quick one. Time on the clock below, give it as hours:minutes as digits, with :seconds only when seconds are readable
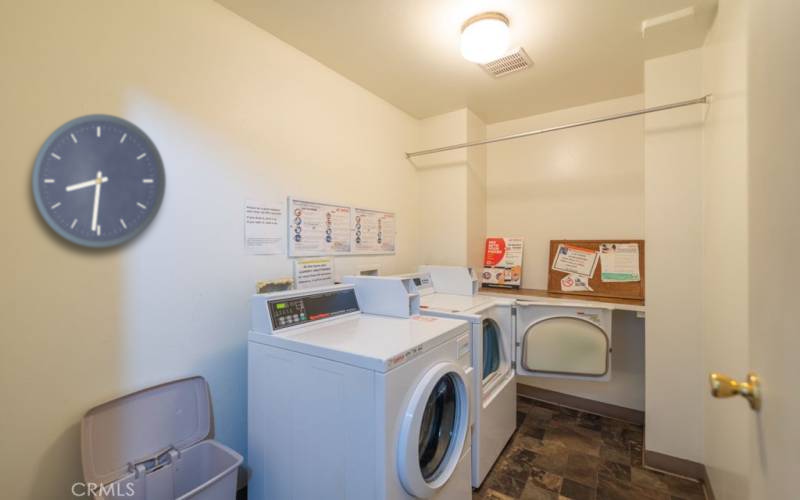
8:31
